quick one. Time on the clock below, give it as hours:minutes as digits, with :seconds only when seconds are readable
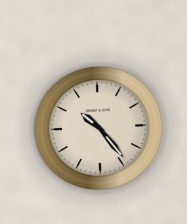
10:24
